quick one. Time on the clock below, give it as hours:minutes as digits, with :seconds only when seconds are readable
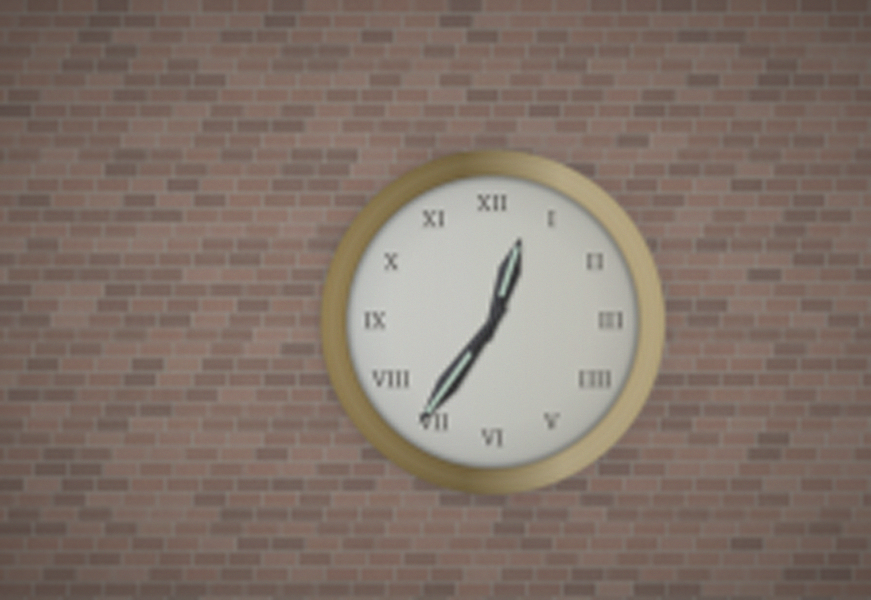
12:36
